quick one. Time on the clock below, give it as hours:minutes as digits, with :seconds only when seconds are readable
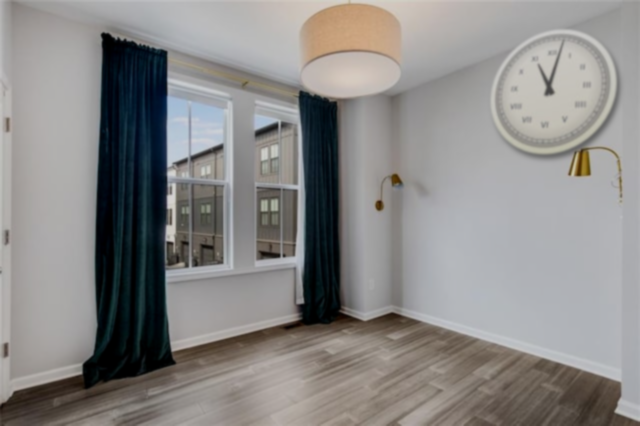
11:02
